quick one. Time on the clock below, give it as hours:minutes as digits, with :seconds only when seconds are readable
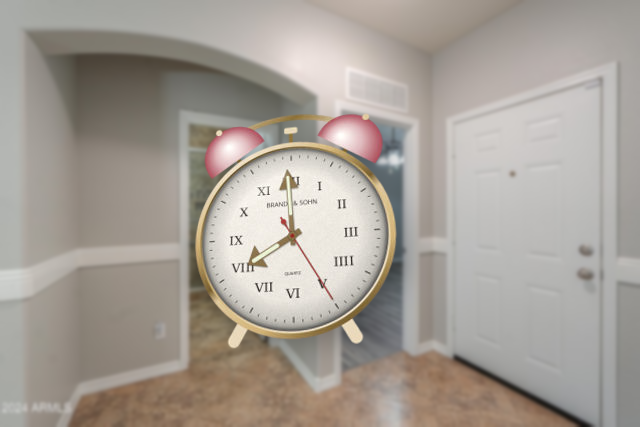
7:59:25
